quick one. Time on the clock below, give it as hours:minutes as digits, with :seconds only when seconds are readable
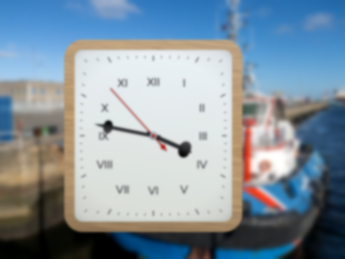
3:46:53
